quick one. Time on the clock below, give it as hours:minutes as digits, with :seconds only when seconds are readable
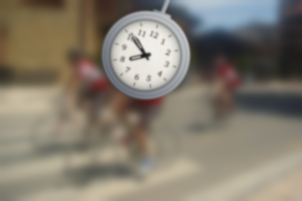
7:51
